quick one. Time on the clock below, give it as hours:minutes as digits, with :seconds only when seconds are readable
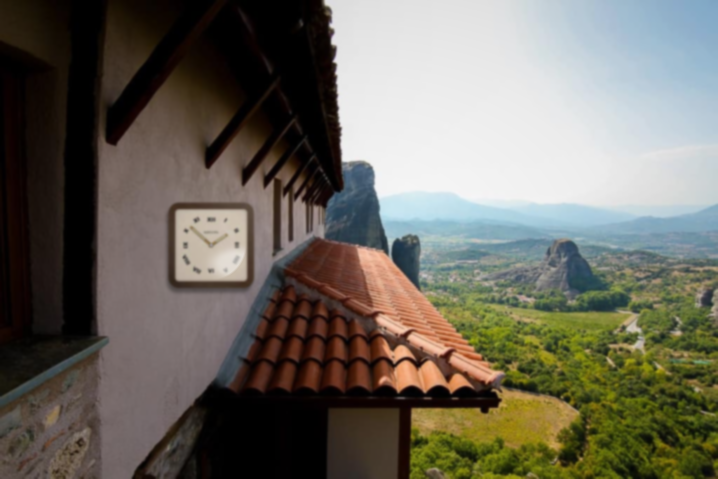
1:52
